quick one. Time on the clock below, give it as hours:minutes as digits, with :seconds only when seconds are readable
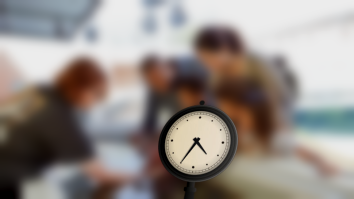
4:35
